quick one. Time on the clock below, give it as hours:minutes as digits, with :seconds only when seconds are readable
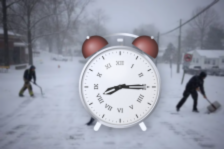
8:15
